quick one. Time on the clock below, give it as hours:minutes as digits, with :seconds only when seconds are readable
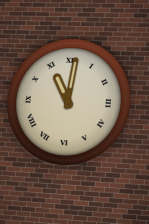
11:01
